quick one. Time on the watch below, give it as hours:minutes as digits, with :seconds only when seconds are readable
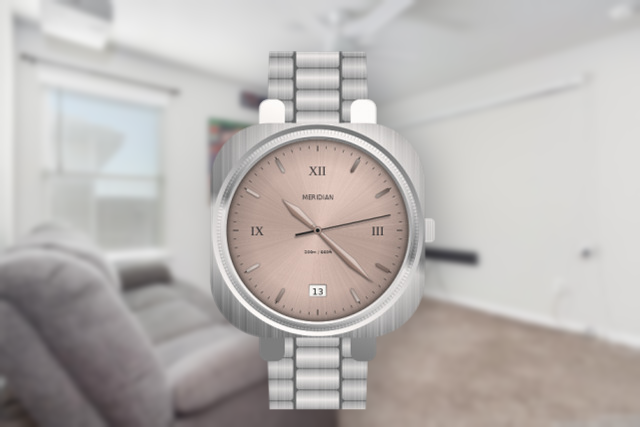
10:22:13
